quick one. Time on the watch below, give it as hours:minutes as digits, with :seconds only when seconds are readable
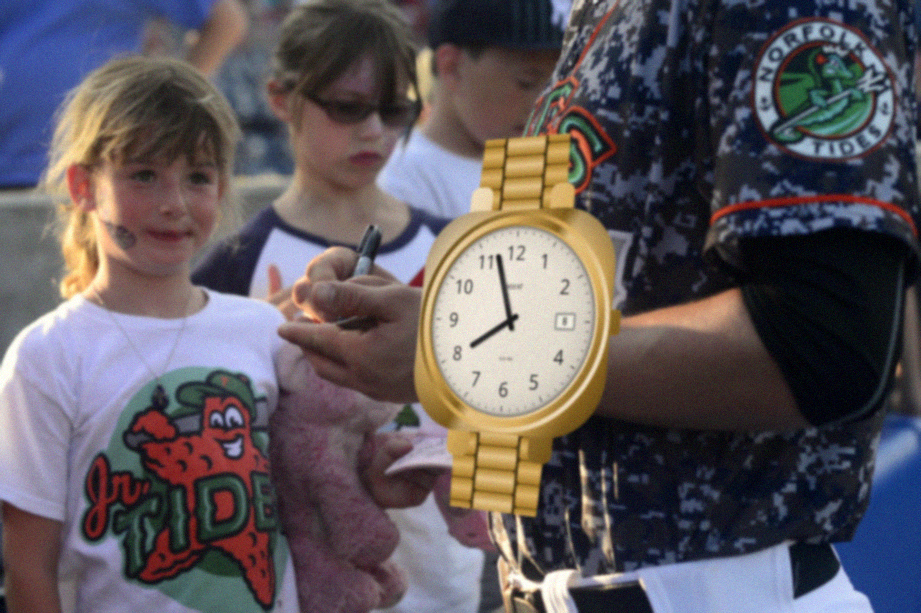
7:57
